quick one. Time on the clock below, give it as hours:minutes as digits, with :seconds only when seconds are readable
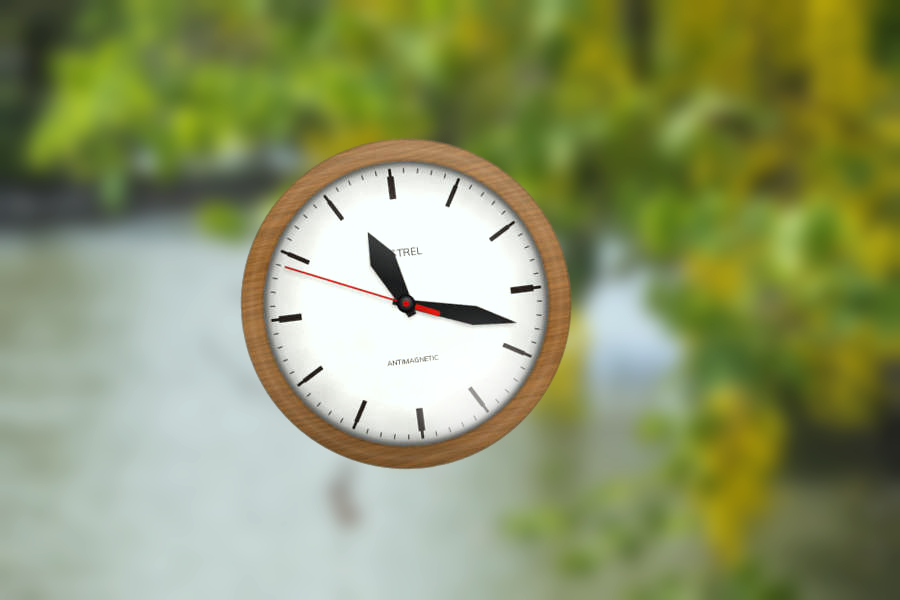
11:17:49
